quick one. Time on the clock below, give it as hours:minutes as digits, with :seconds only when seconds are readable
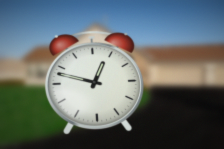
12:48
